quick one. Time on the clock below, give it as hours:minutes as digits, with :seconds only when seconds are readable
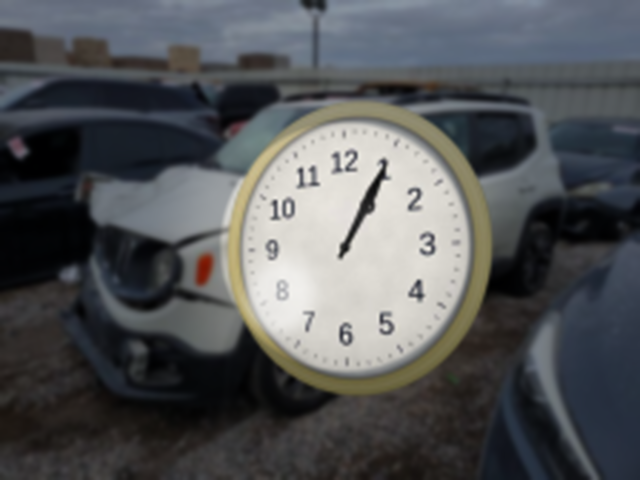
1:05
